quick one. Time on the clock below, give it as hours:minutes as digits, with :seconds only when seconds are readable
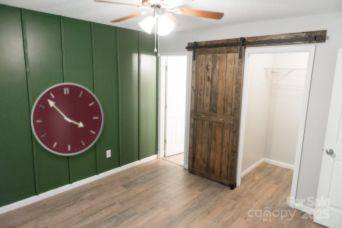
3:53
